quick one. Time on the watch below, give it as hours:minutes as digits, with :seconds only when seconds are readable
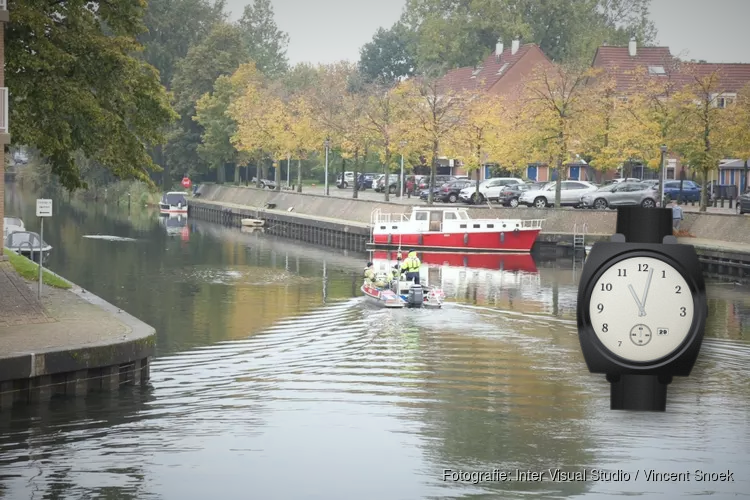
11:02
